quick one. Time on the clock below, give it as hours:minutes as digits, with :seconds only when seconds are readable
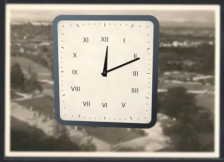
12:11
